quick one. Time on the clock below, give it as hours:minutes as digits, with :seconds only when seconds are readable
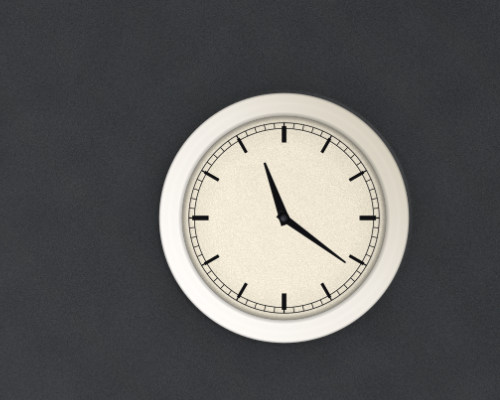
11:21
